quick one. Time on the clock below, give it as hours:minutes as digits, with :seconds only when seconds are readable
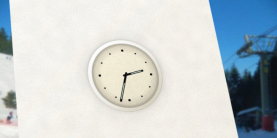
2:33
